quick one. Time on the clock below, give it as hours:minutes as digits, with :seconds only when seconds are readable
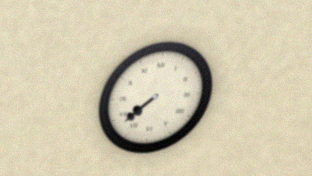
7:38
